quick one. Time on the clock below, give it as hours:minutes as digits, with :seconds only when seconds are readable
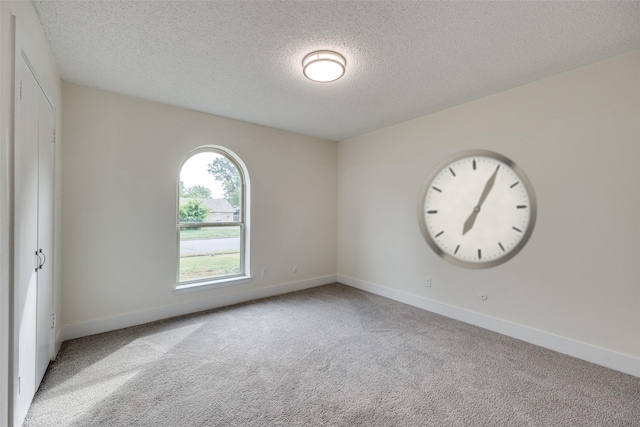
7:05
